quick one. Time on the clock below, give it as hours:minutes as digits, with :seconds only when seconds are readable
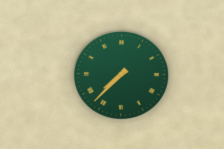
7:37
